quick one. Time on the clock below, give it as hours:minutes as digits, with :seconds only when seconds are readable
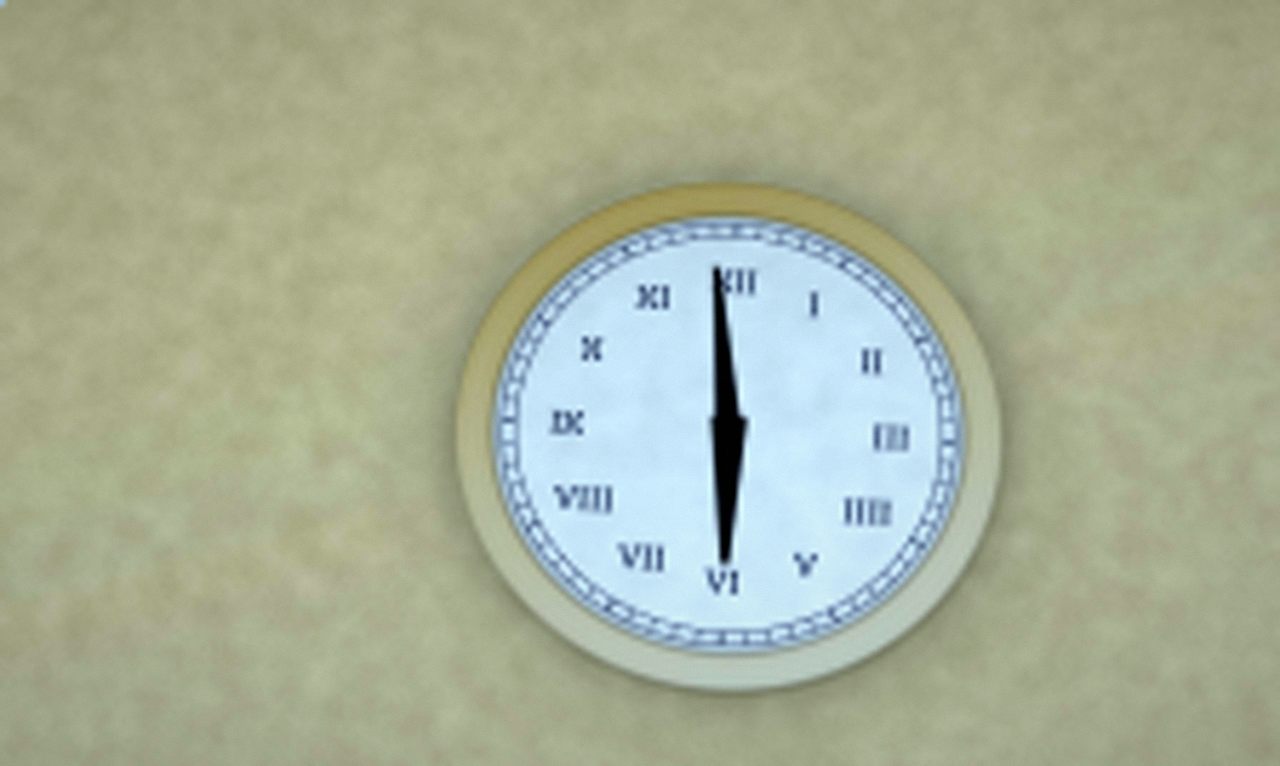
5:59
